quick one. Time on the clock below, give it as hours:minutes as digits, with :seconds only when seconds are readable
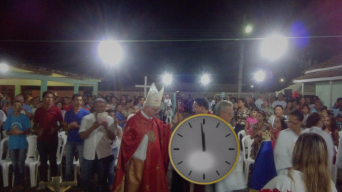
11:59
